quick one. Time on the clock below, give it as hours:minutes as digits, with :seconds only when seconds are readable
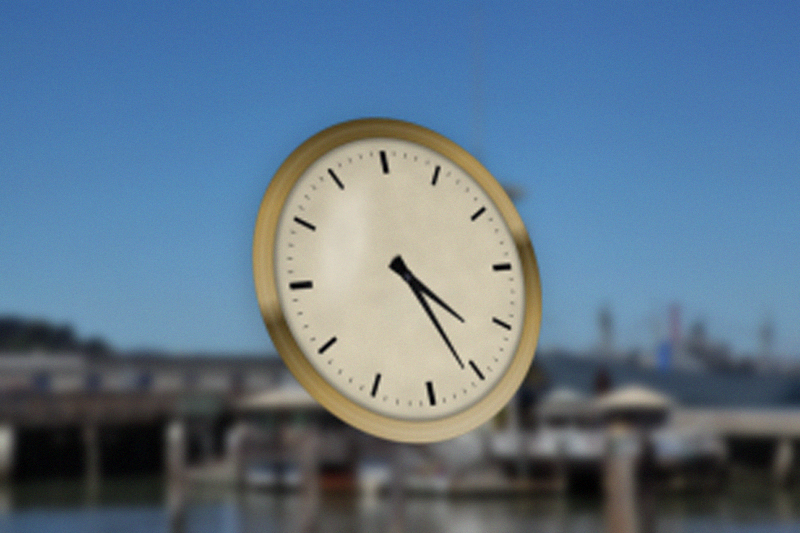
4:26
